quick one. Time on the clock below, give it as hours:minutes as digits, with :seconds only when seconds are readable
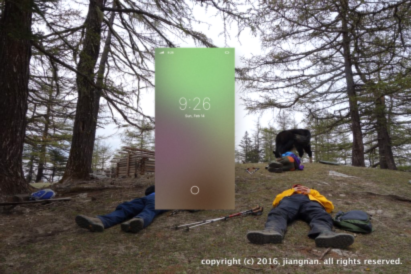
9:26
